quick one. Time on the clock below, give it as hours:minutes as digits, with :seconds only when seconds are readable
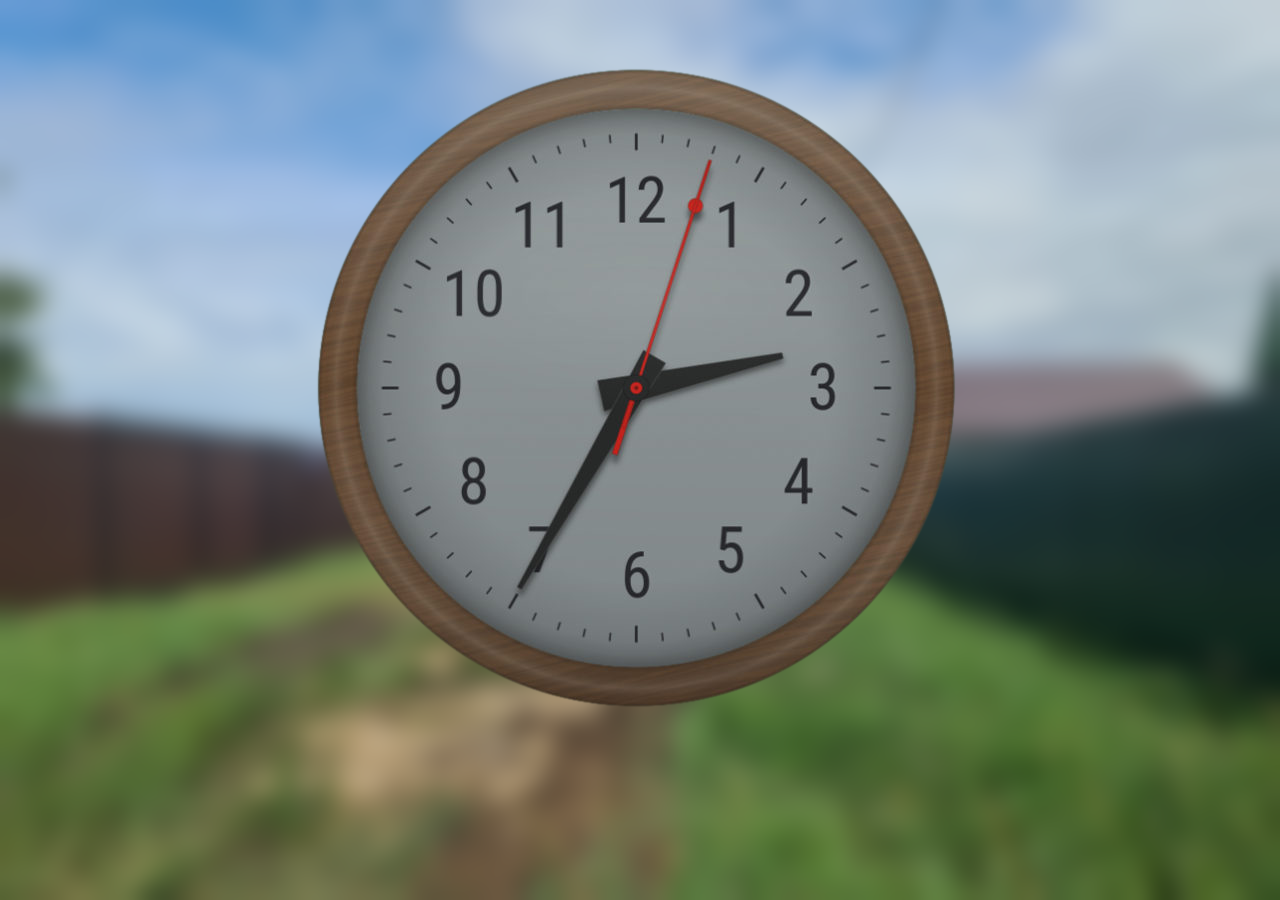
2:35:03
